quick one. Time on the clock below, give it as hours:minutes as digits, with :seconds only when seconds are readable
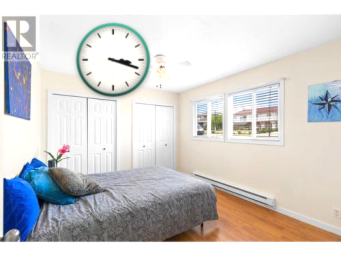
3:18
